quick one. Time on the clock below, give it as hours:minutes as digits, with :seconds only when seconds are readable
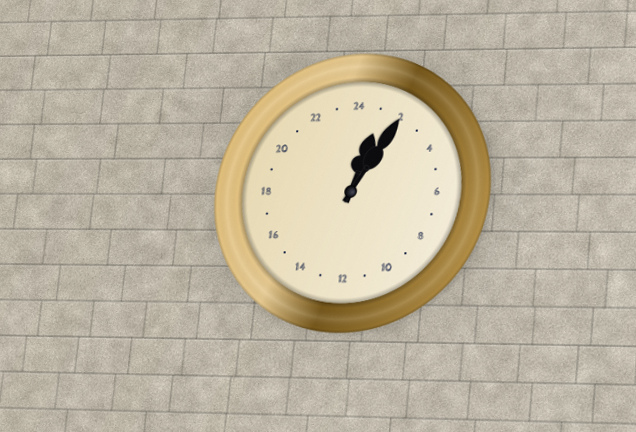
1:05
